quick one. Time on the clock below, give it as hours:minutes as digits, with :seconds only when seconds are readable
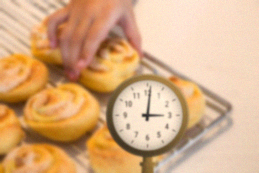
3:01
